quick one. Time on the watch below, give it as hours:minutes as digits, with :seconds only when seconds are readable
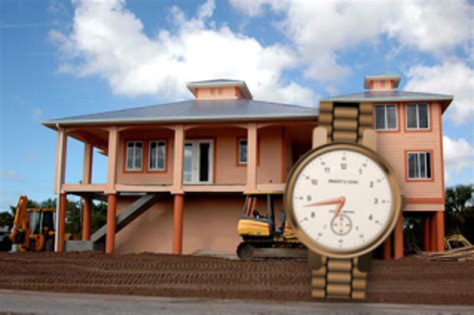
6:43
